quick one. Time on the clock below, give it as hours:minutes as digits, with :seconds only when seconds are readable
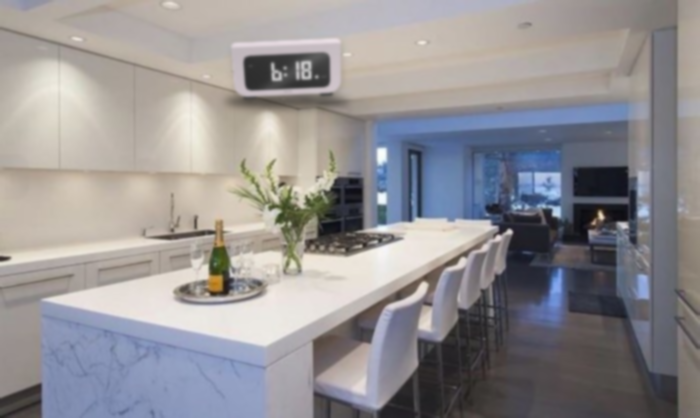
6:18
